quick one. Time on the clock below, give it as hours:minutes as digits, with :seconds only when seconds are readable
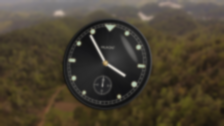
3:54
